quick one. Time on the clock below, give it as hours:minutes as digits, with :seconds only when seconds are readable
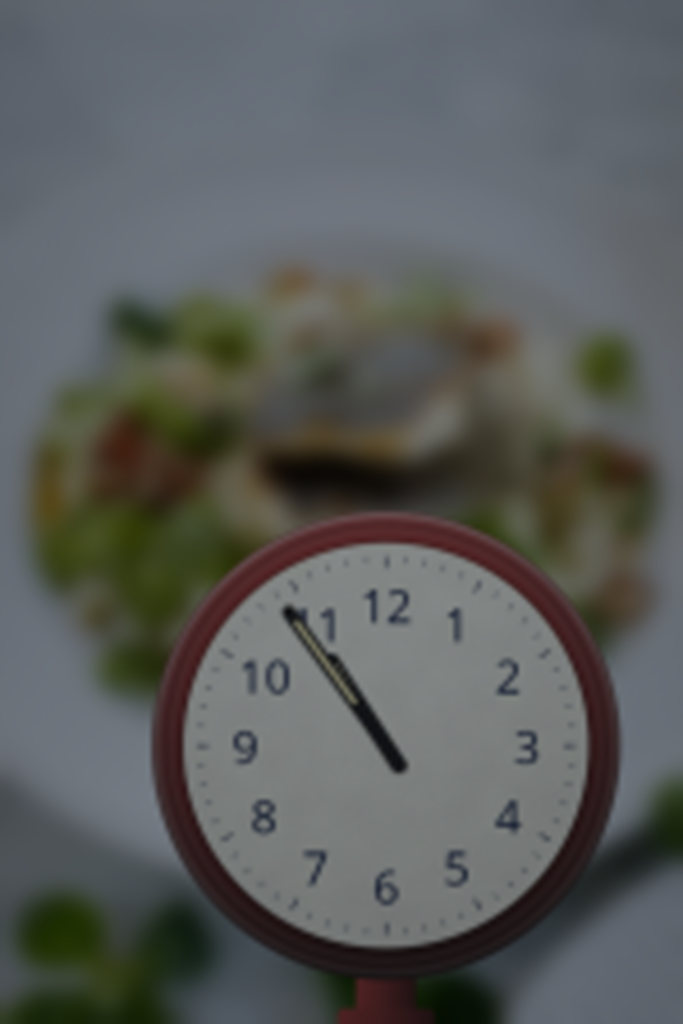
10:54
